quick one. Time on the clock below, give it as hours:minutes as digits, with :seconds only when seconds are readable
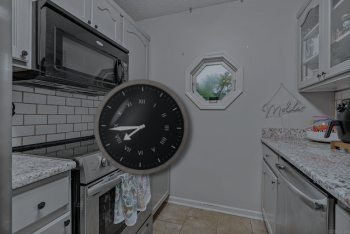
7:44
